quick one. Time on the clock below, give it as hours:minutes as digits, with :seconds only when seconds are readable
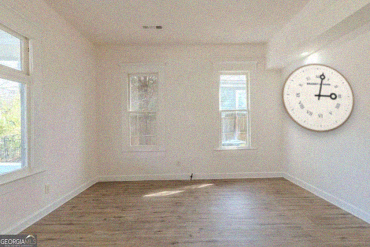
3:02
